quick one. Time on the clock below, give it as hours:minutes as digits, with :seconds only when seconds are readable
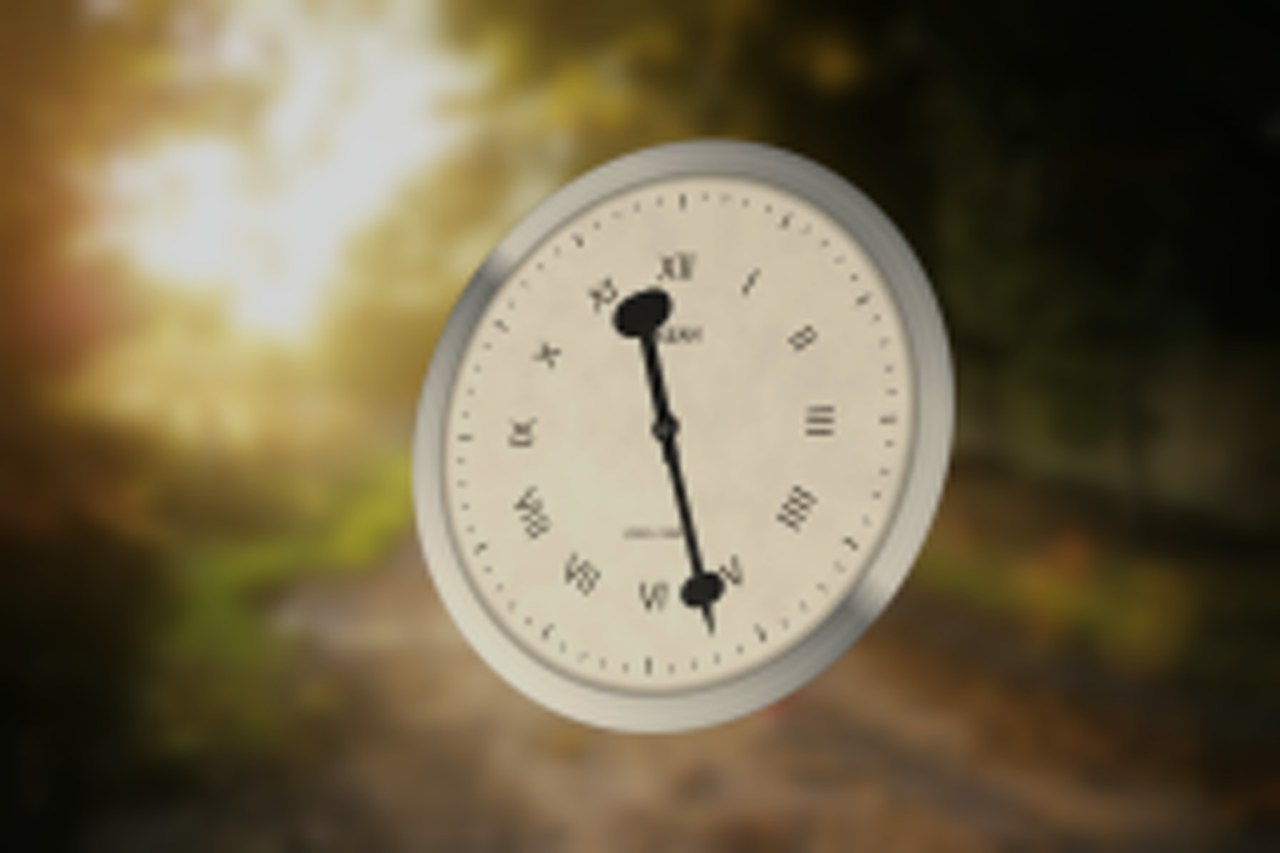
11:27
